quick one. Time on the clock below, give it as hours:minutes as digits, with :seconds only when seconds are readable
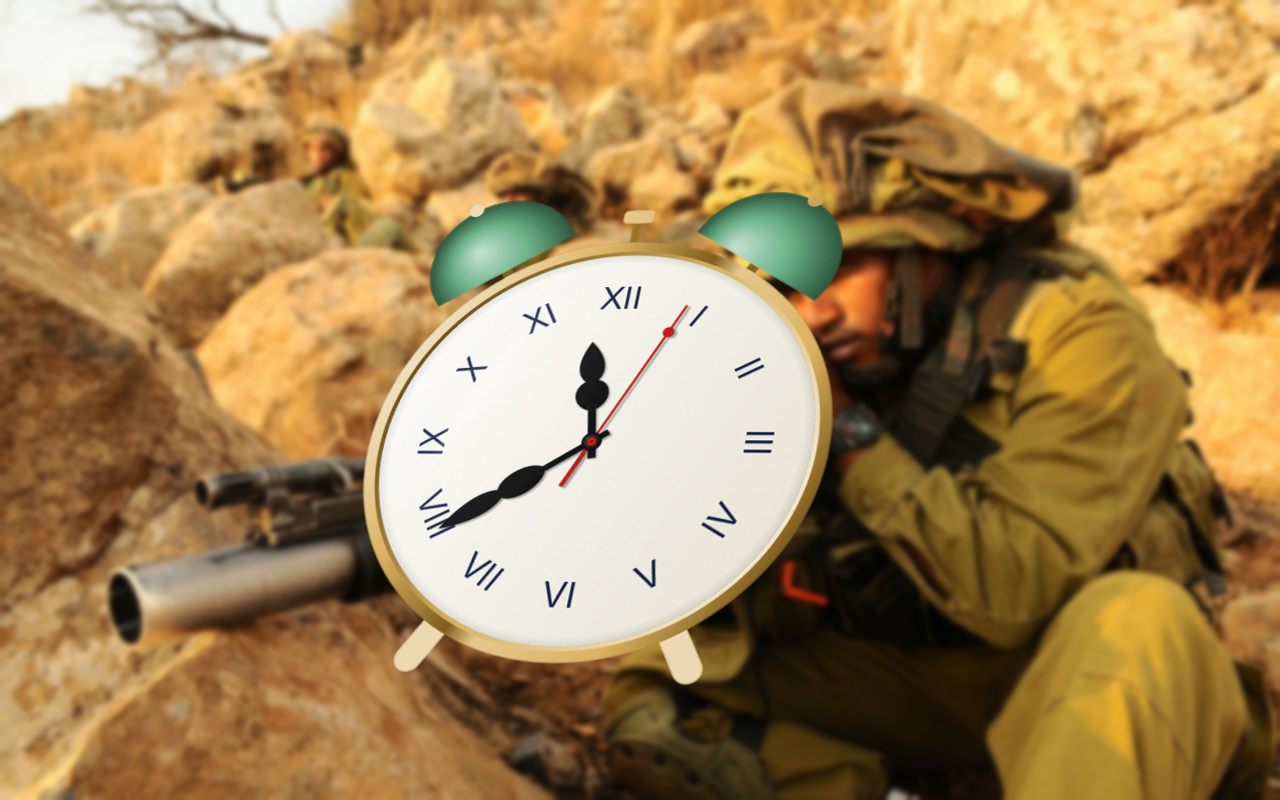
11:39:04
